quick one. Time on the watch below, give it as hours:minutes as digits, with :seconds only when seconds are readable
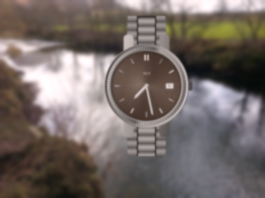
7:28
